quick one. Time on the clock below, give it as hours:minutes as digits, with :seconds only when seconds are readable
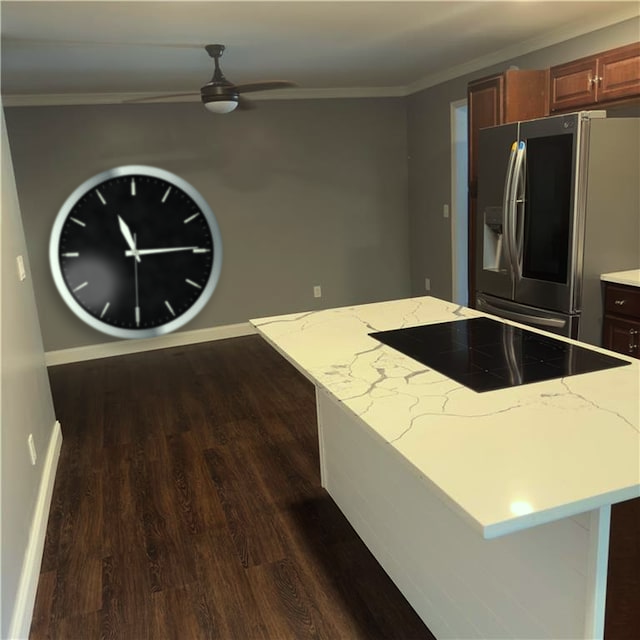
11:14:30
